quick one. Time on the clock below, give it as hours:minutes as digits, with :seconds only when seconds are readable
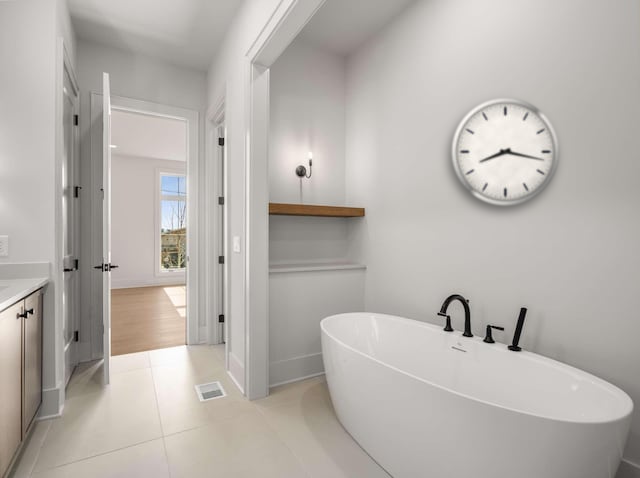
8:17
